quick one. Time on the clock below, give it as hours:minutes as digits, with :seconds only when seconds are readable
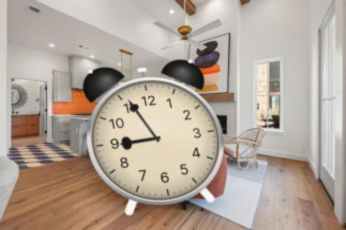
8:56
